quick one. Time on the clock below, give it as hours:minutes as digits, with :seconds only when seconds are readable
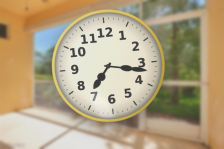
7:17
